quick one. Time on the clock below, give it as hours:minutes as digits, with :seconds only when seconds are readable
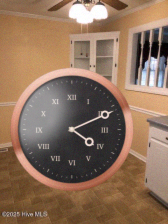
4:11
